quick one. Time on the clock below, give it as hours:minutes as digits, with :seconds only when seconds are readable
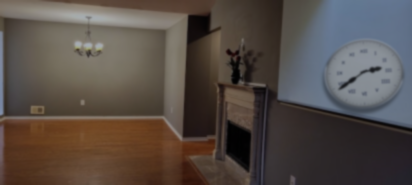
2:39
